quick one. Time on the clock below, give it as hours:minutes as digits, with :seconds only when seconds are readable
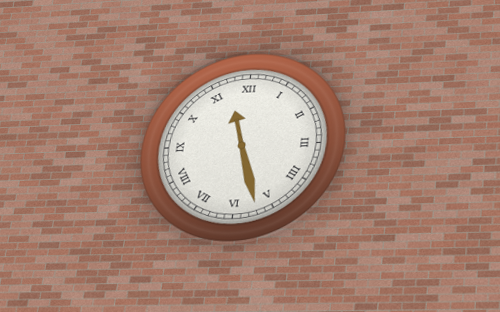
11:27
